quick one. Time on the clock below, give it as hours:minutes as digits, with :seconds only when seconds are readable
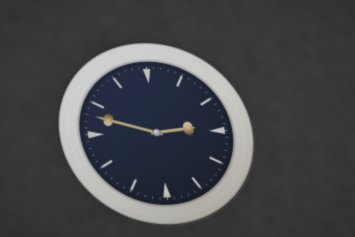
2:48
